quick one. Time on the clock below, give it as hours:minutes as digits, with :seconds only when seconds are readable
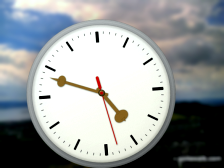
4:48:28
